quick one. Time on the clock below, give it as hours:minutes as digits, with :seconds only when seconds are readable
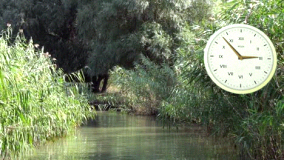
2:53
